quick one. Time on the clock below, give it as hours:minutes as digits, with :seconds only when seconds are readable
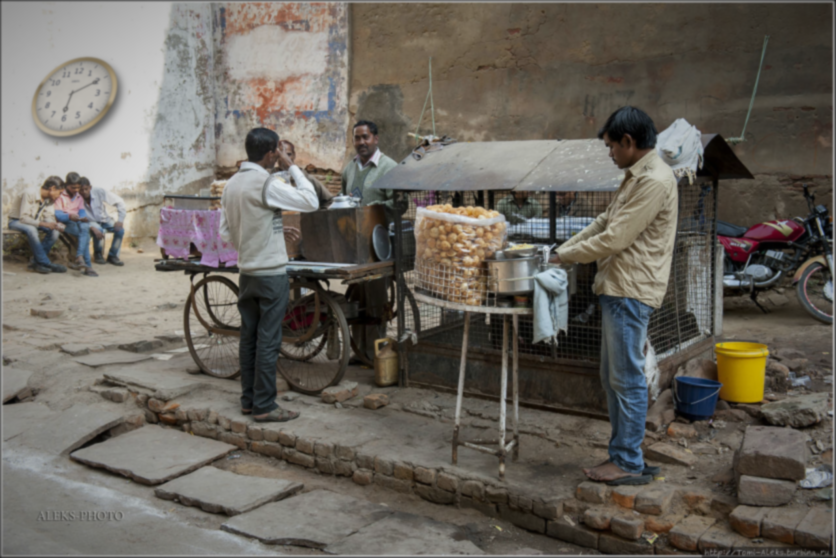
6:10
